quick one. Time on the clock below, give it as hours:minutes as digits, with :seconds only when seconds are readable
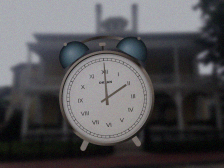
2:00
